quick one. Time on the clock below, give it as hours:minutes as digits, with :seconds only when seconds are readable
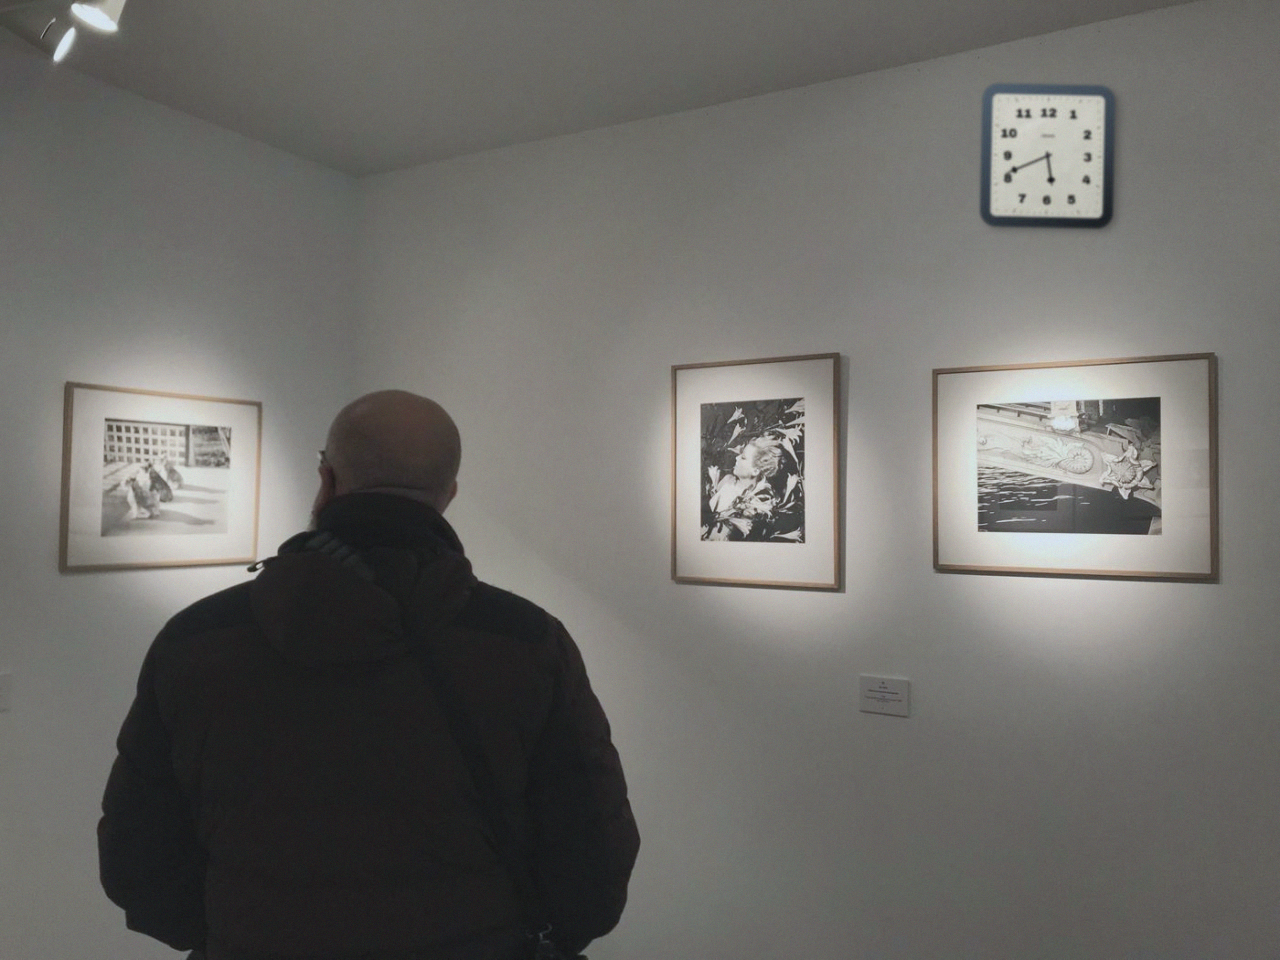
5:41
